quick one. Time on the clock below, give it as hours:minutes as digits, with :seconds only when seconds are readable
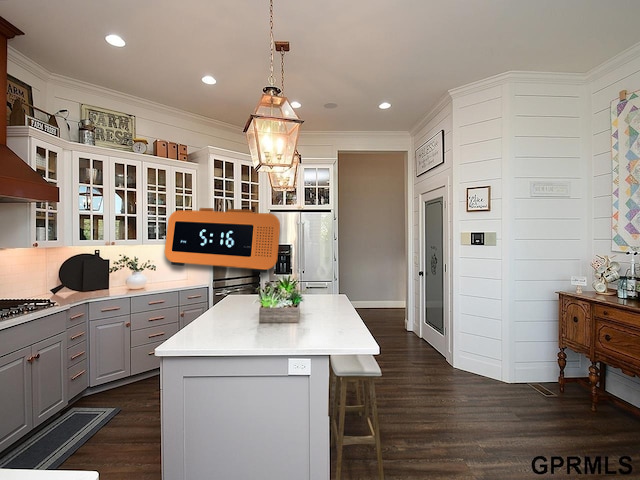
5:16
